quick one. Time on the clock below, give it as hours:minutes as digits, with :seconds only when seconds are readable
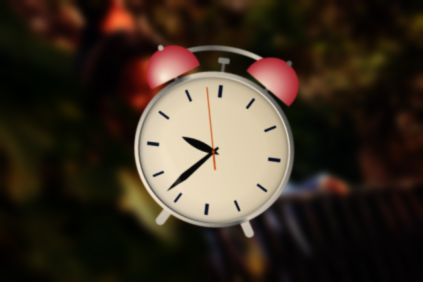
9:36:58
